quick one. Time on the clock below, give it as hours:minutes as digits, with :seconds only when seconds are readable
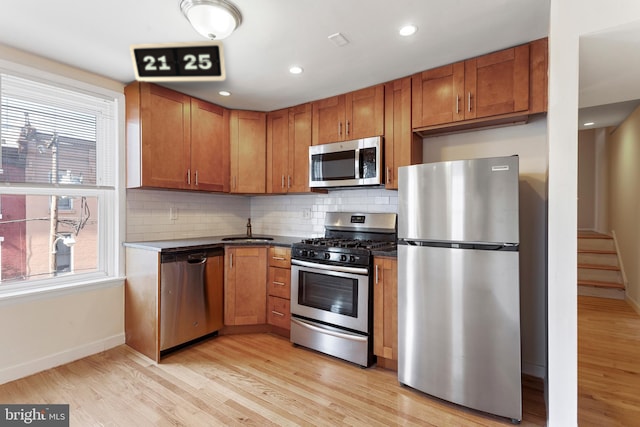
21:25
